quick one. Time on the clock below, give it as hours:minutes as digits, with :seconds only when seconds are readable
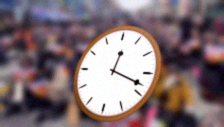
12:18
